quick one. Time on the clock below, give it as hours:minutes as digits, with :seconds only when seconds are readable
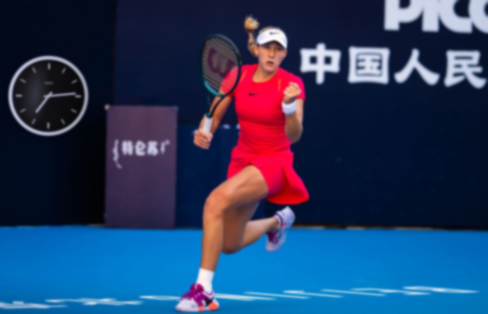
7:14
